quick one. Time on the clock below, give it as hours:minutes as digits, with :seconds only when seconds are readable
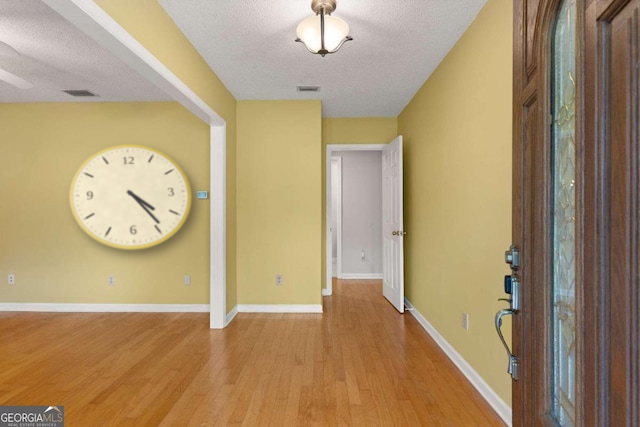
4:24
